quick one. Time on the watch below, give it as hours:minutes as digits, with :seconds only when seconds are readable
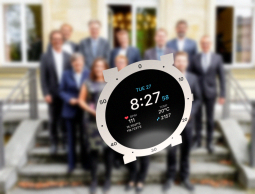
8:27
